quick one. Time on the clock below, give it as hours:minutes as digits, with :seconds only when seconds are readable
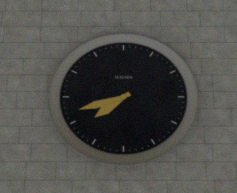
7:42
